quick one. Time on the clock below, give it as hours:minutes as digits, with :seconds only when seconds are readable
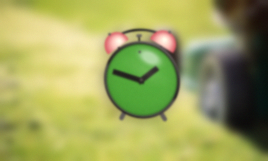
1:48
